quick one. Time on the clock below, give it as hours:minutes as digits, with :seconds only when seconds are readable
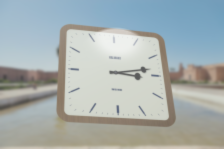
3:13
